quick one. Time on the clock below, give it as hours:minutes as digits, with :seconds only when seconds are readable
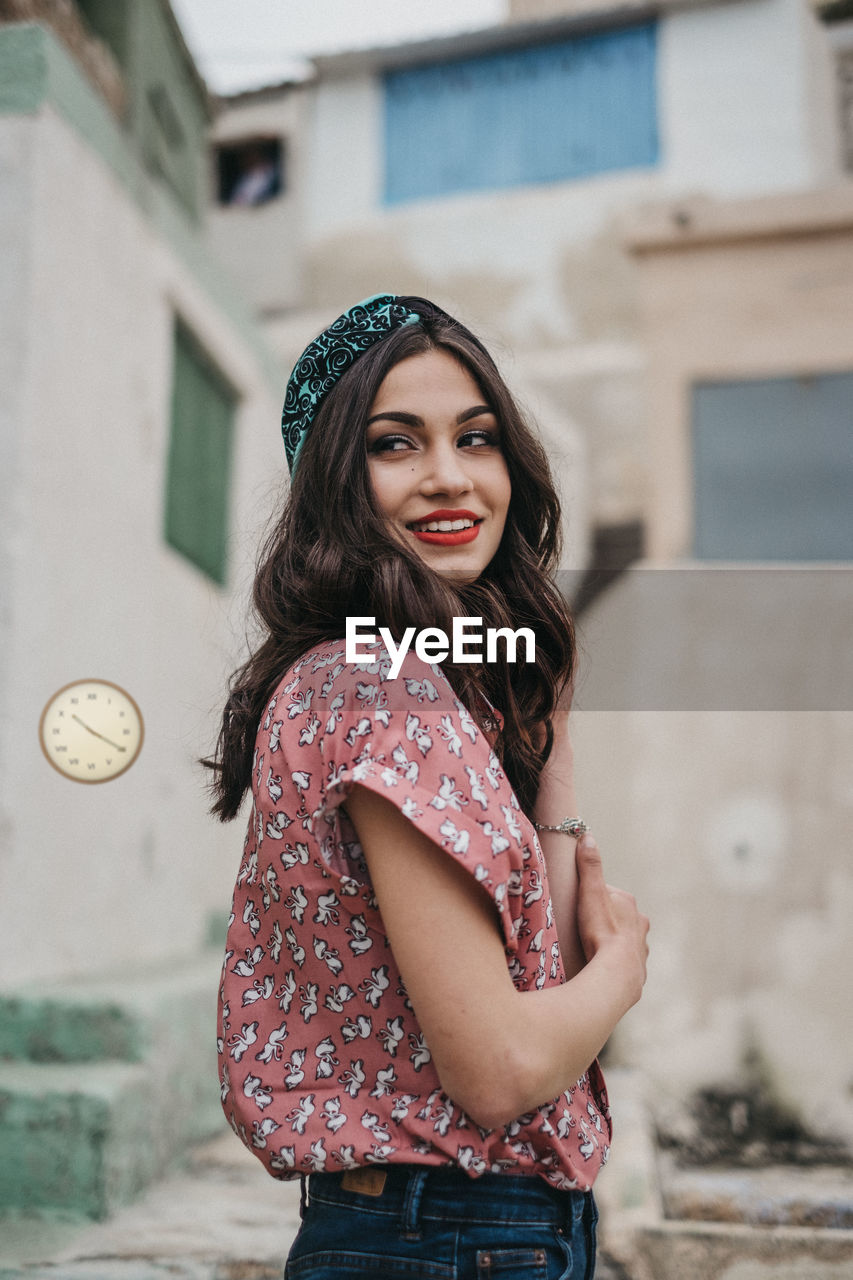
10:20
